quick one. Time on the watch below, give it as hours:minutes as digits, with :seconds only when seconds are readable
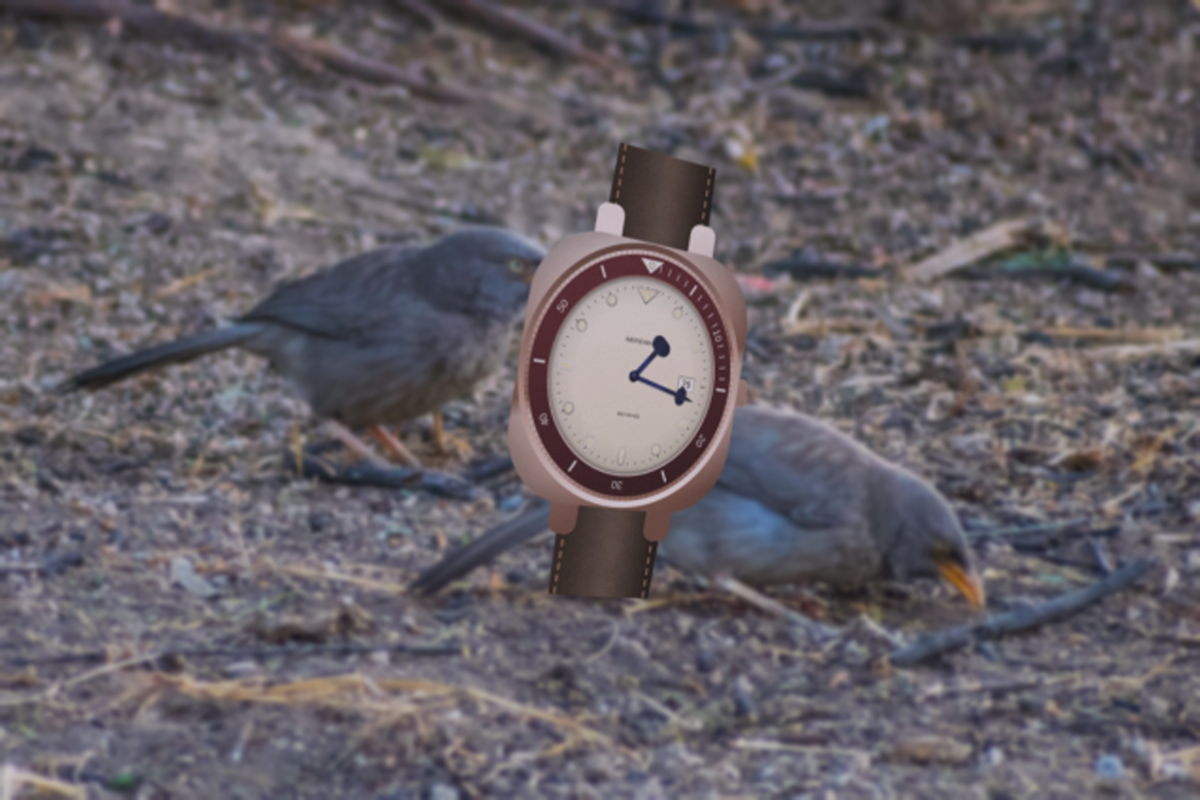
1:17
